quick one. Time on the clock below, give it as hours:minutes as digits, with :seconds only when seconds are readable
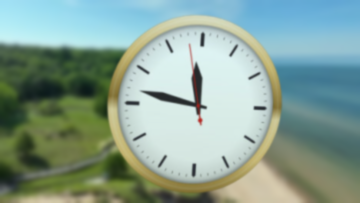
11:46:58
